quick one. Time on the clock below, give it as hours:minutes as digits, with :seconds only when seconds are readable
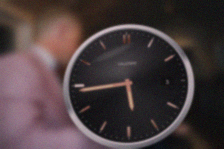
5:44
